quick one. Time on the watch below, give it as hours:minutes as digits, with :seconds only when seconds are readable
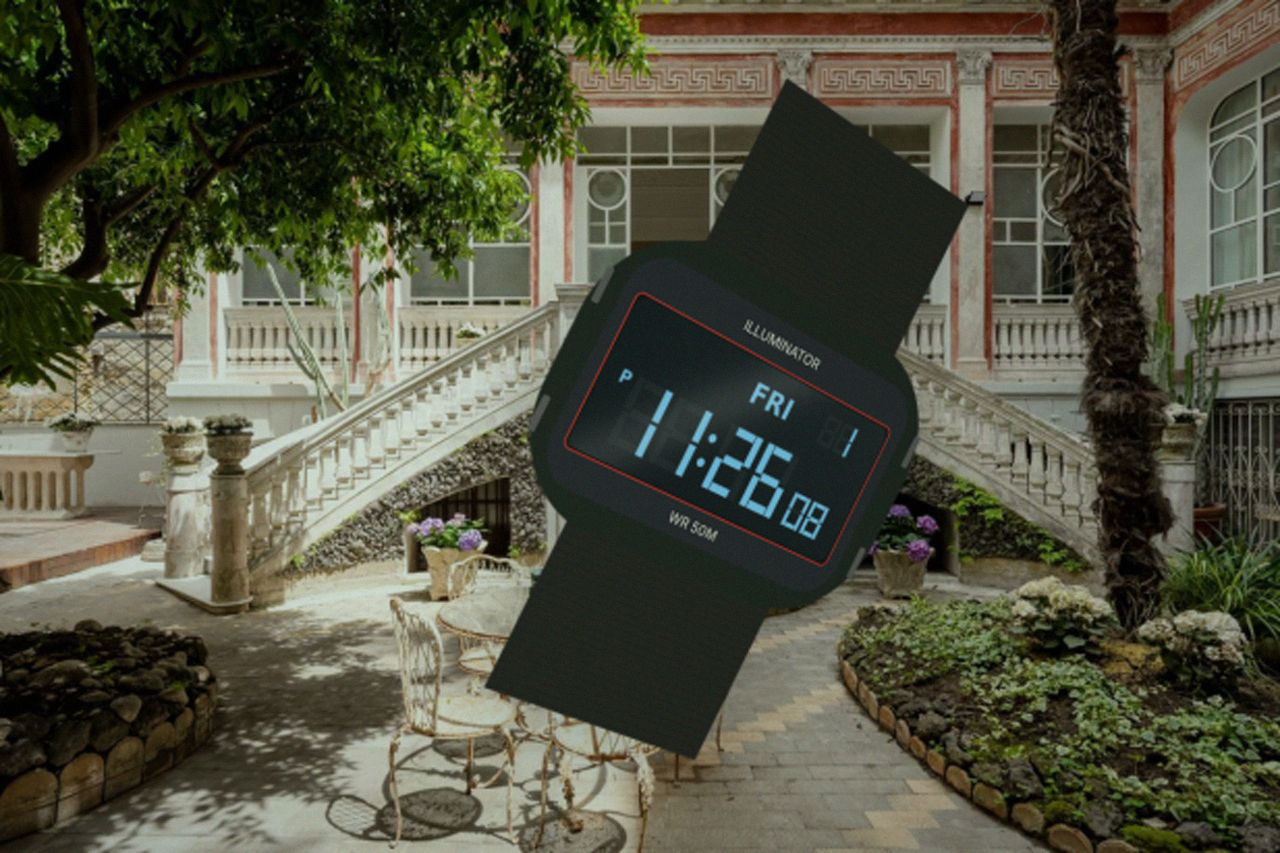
11:26:08
